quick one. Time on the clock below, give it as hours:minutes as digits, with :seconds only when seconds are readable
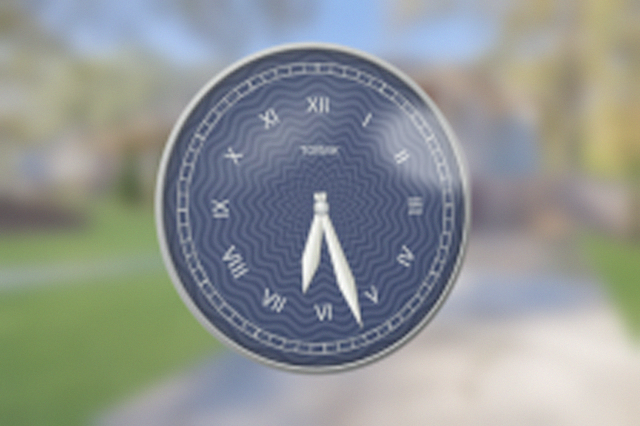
6:27
